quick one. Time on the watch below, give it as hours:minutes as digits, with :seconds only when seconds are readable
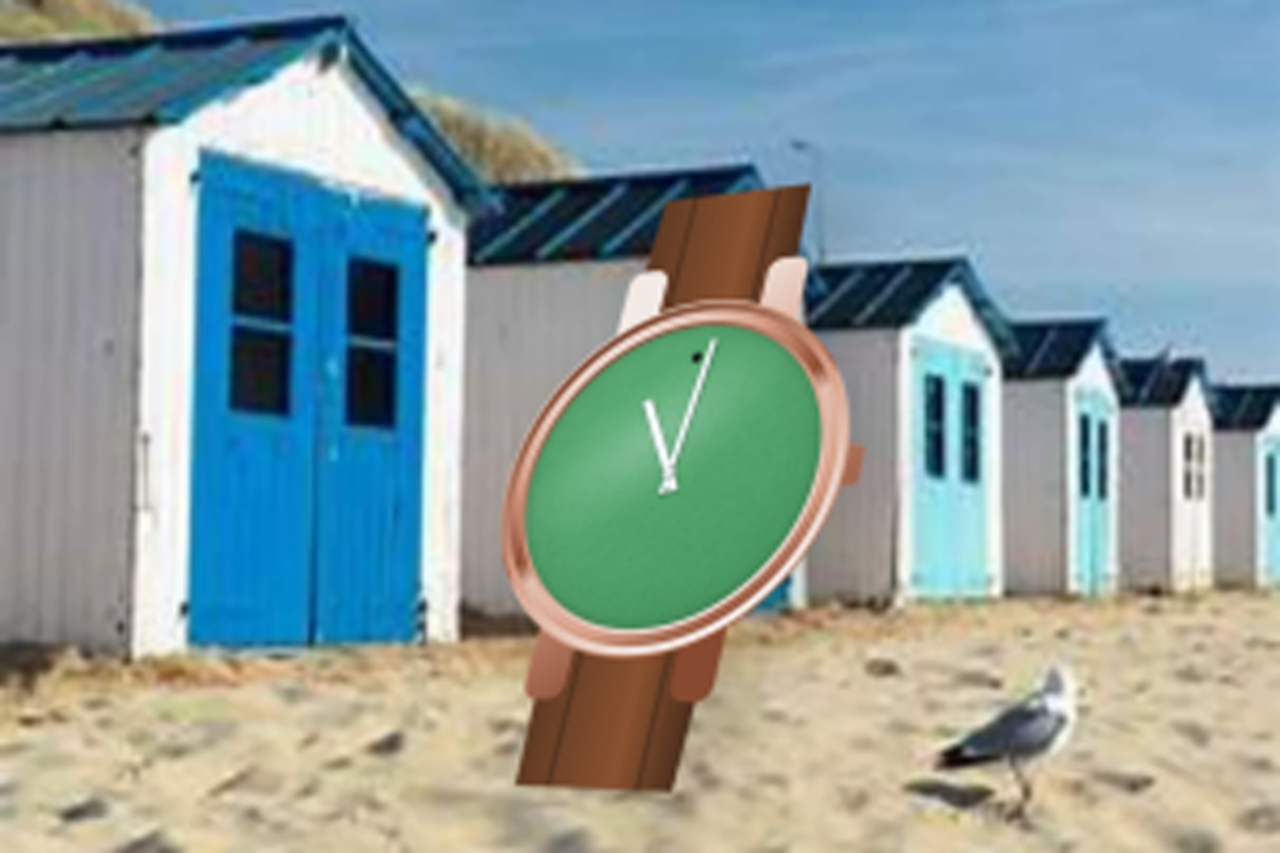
11:01
